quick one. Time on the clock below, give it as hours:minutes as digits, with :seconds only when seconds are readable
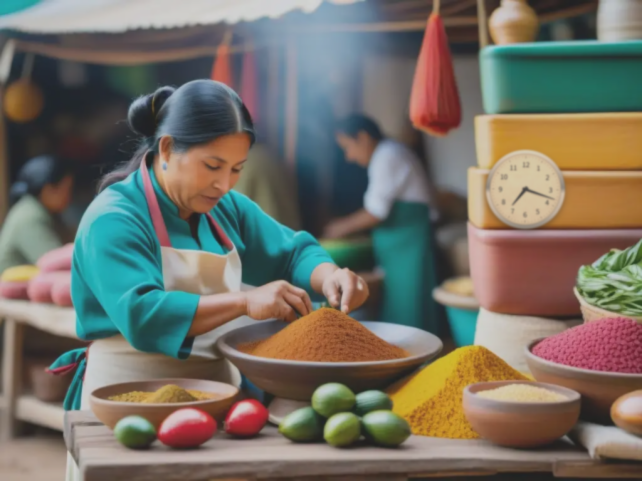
7:18
